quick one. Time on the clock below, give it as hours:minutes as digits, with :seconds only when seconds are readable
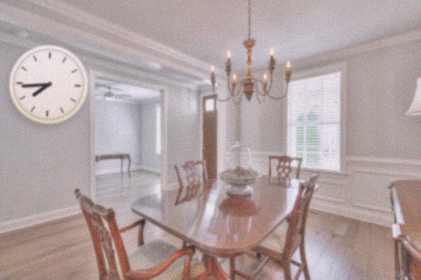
7:44
